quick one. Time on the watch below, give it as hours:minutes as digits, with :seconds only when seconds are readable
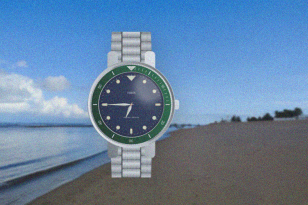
6:45
